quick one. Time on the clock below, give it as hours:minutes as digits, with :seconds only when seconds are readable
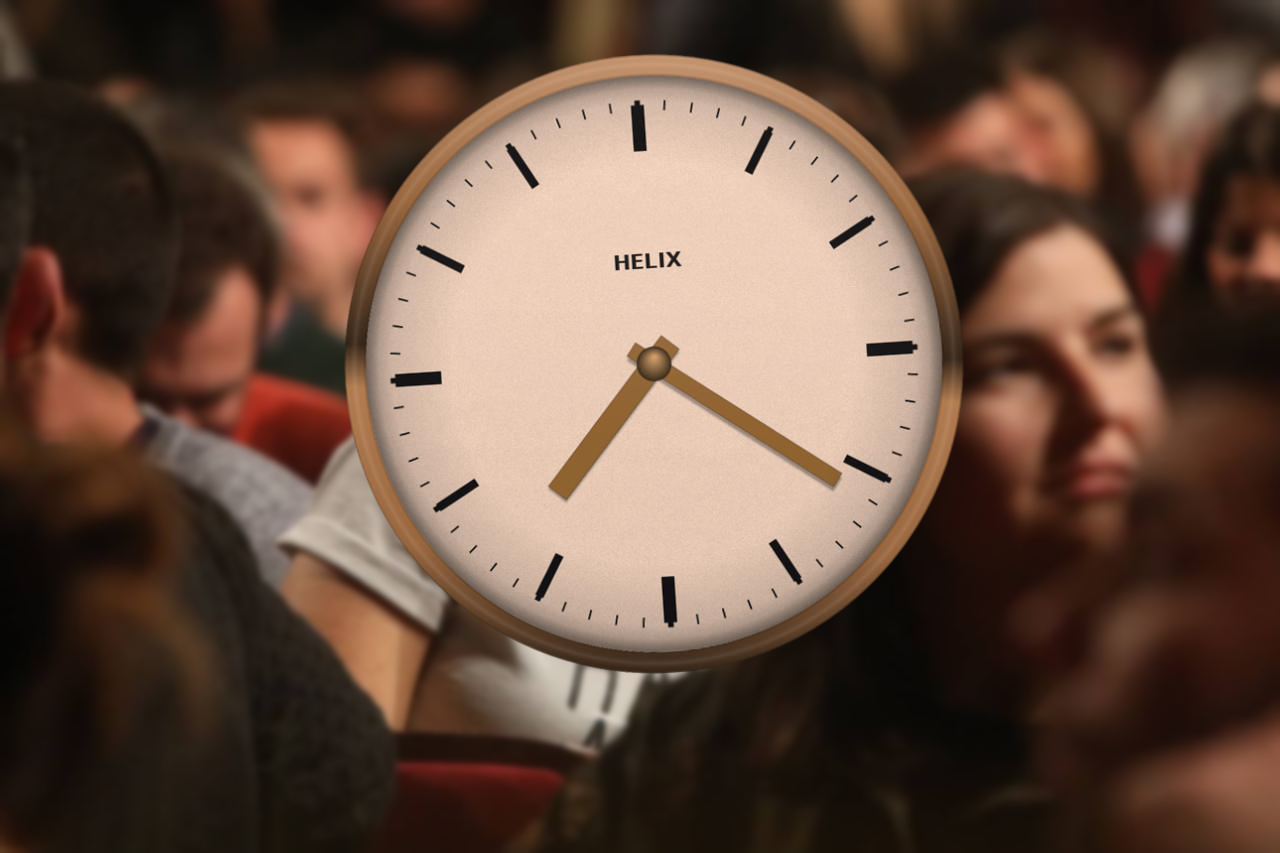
7:21
